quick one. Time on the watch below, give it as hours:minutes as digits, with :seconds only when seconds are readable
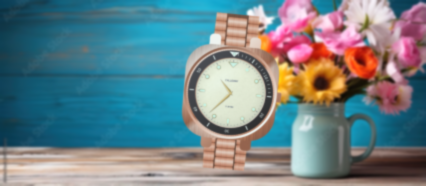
10:37
